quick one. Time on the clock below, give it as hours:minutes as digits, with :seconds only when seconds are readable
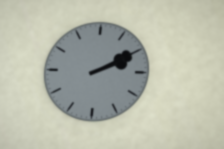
2:10
